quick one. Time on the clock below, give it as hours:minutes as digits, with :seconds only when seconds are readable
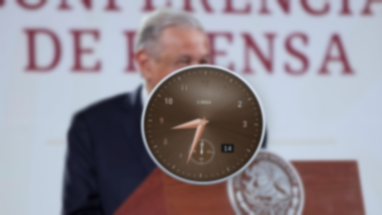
8:33
